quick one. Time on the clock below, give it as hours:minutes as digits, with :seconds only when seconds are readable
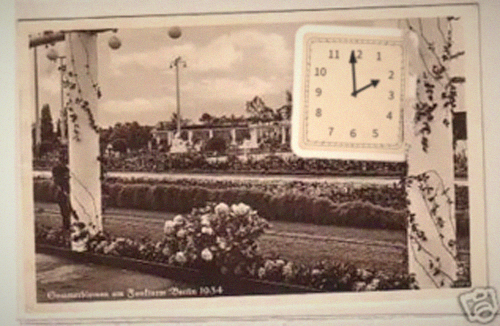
1:59
